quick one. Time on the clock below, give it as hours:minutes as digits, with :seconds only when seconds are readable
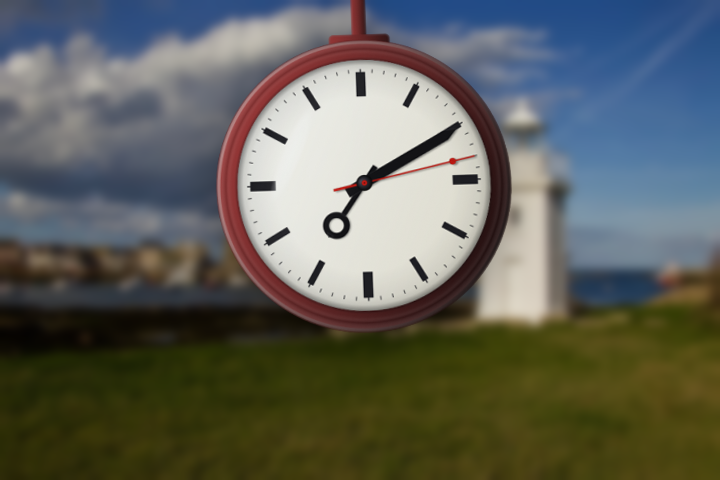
7:10:13
